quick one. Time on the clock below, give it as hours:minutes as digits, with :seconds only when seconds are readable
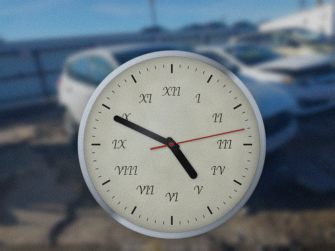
4:49:13
